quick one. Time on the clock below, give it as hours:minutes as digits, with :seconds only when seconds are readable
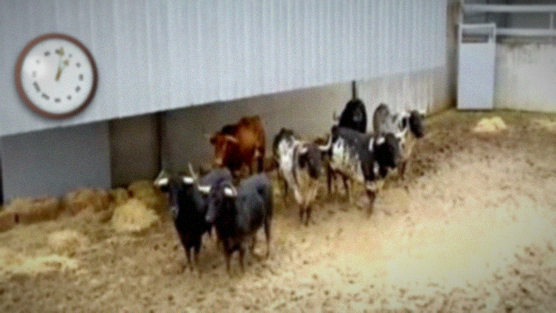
1:01
